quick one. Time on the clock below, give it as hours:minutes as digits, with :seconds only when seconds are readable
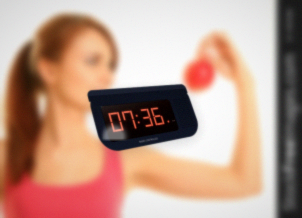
7:36
